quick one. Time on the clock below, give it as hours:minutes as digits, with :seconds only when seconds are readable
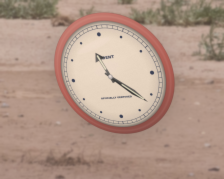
11:22
